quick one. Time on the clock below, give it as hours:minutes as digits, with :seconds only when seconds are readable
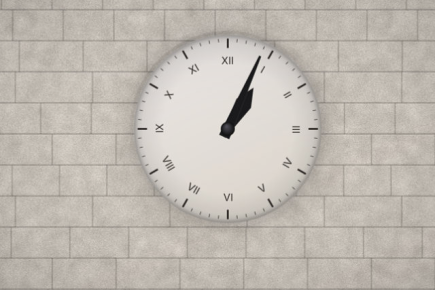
1:04
